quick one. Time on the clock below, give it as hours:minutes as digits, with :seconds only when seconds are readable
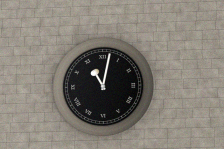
11:02
